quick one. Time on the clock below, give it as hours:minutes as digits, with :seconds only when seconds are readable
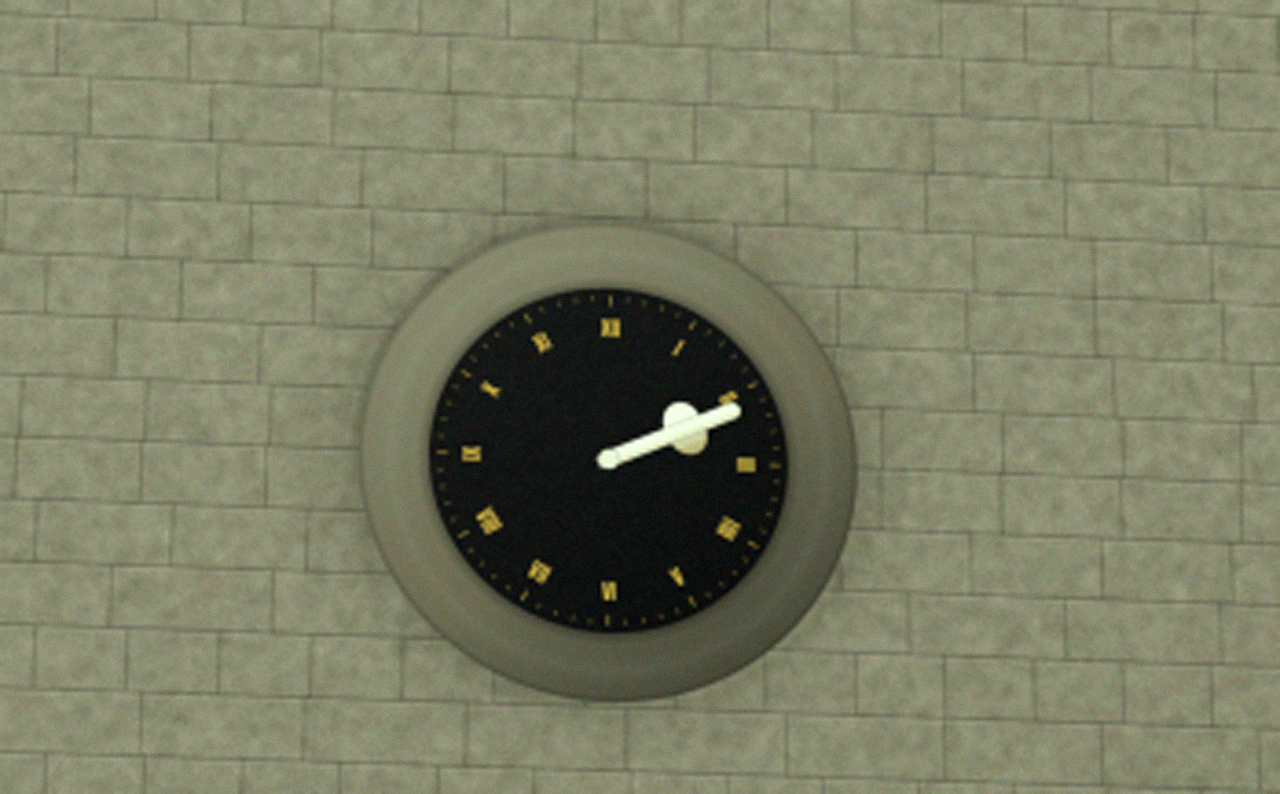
2:11
